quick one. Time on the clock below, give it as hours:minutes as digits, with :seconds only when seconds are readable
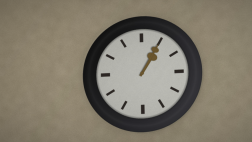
1:05
